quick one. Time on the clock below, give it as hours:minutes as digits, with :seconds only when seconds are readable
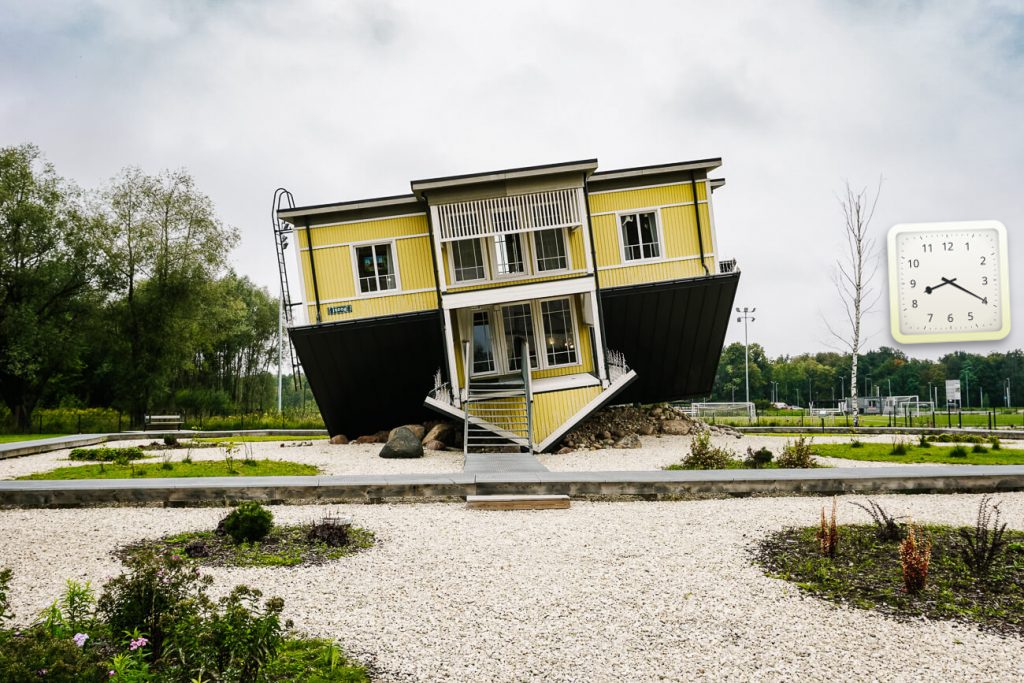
8:20
